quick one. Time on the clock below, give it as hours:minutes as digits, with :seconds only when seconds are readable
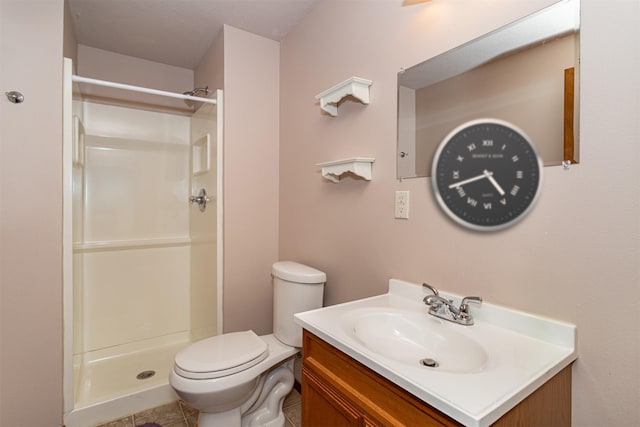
4:42
